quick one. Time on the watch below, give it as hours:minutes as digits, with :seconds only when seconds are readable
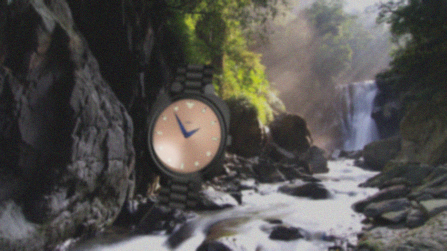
1:54
